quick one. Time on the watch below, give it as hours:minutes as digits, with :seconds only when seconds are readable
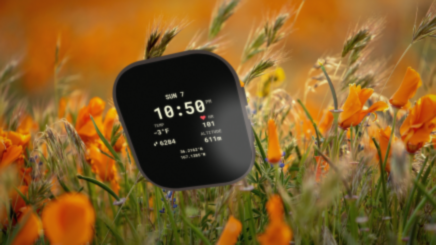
10:50
